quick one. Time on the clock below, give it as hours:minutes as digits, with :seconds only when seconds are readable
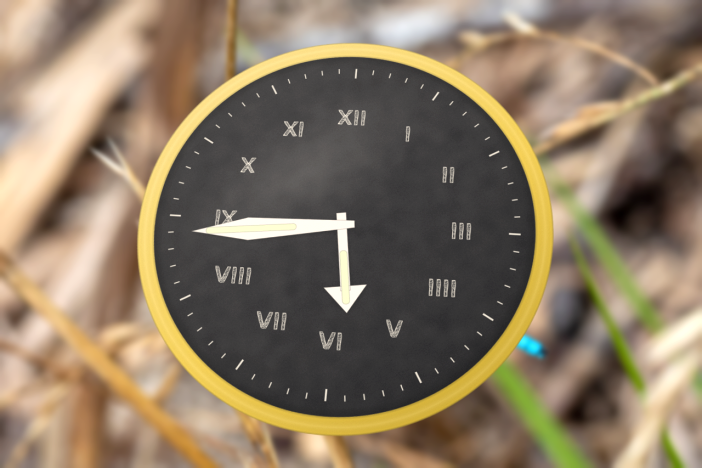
5:44
